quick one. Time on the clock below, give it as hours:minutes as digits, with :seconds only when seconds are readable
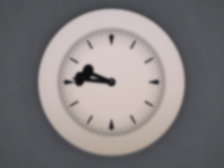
9:46
